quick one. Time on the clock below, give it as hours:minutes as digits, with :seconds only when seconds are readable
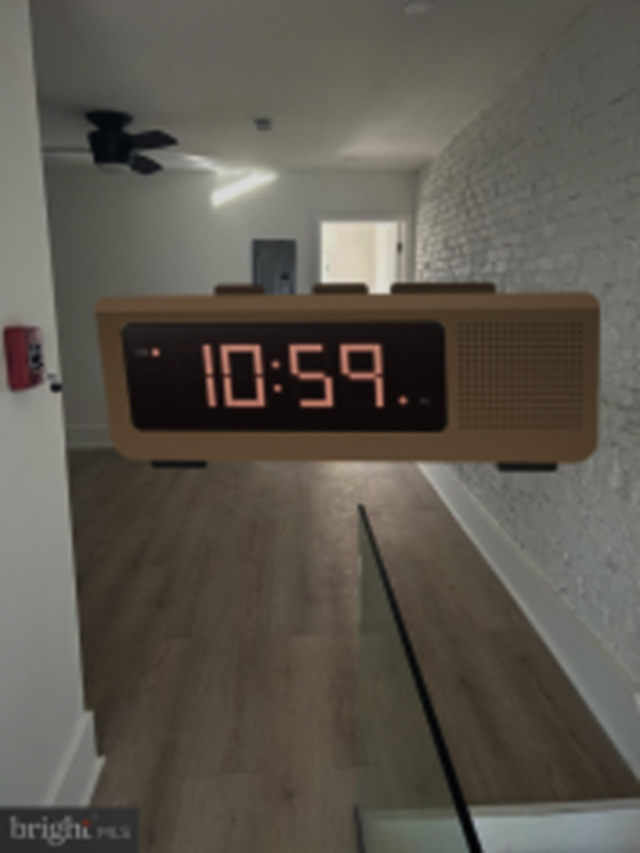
10:59
